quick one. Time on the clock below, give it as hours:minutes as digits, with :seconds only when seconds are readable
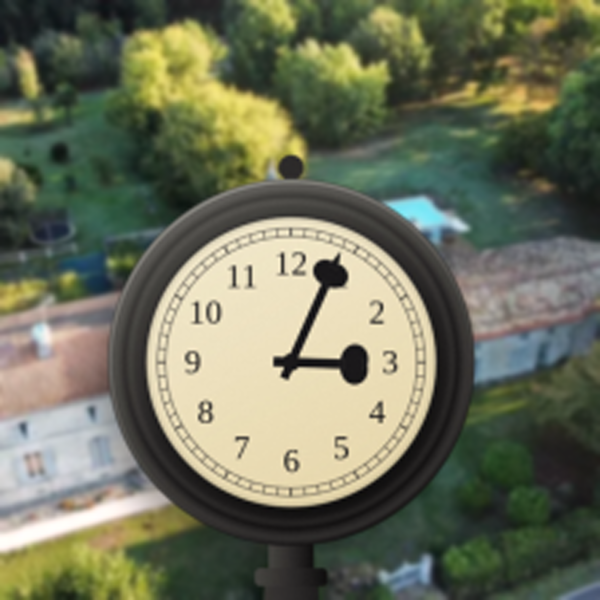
3:04
